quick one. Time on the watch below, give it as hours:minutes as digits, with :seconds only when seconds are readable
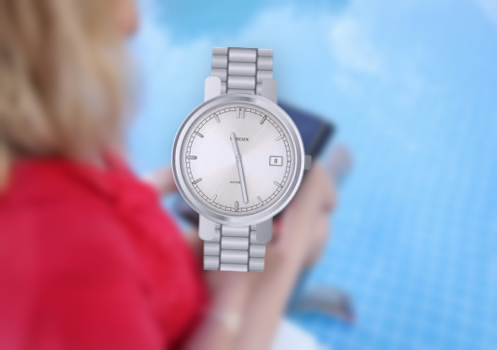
11:28
